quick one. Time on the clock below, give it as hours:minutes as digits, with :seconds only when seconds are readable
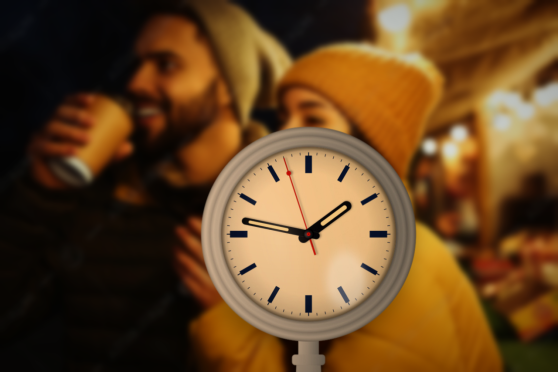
1:46:57
